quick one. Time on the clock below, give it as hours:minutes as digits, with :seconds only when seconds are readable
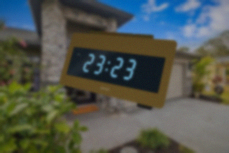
23:23
